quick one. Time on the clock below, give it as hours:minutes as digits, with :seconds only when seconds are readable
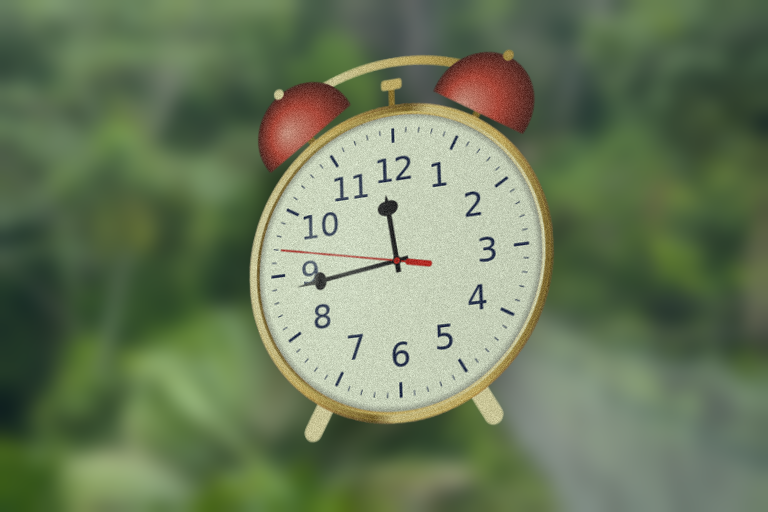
11:43:47
